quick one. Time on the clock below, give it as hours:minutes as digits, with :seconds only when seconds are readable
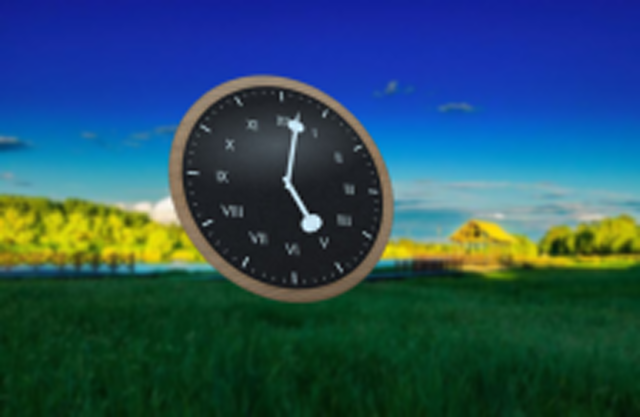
5:02
